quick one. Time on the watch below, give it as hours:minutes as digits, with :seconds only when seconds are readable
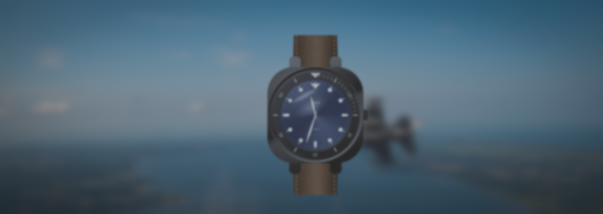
11:33
